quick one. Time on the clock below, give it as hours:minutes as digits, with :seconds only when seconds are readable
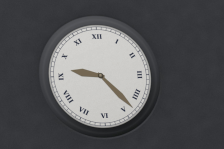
9:23
